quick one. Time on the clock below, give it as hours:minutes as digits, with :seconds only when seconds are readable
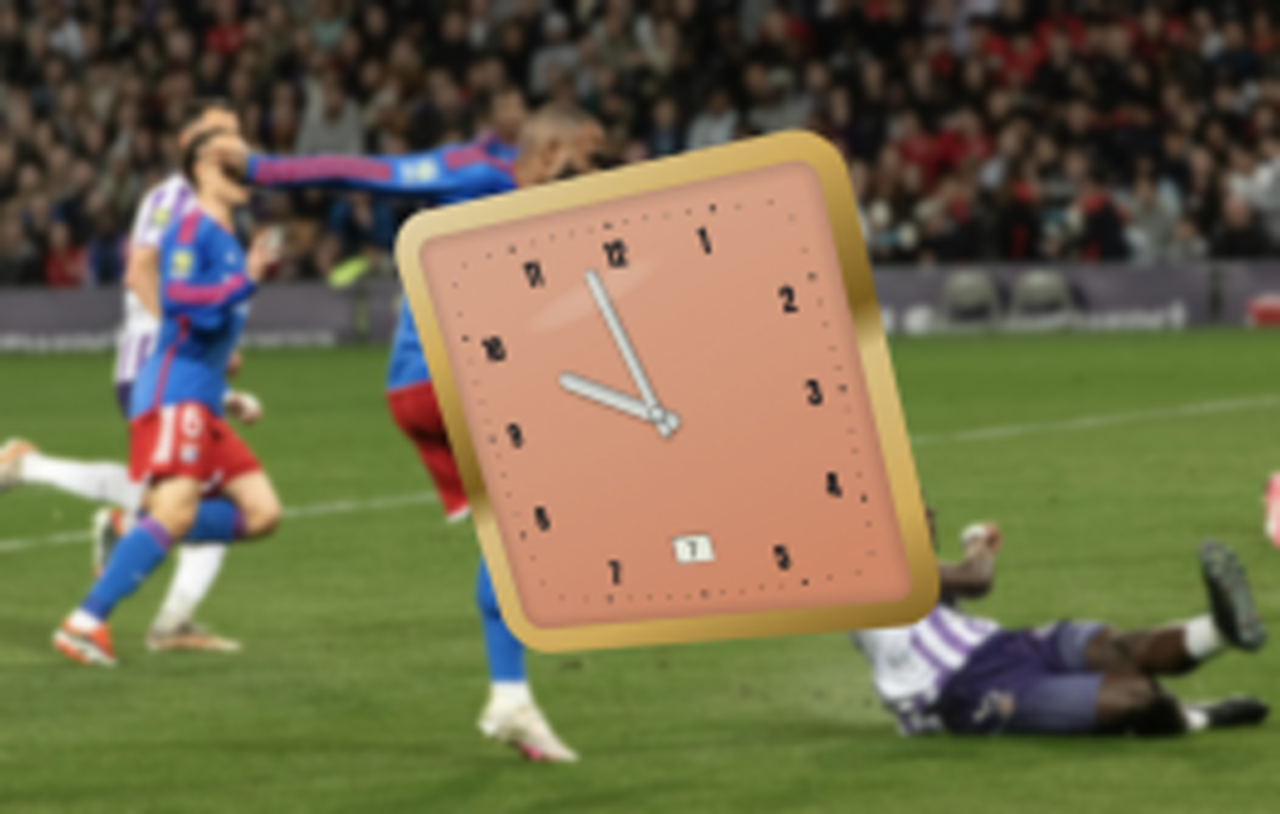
9:58
